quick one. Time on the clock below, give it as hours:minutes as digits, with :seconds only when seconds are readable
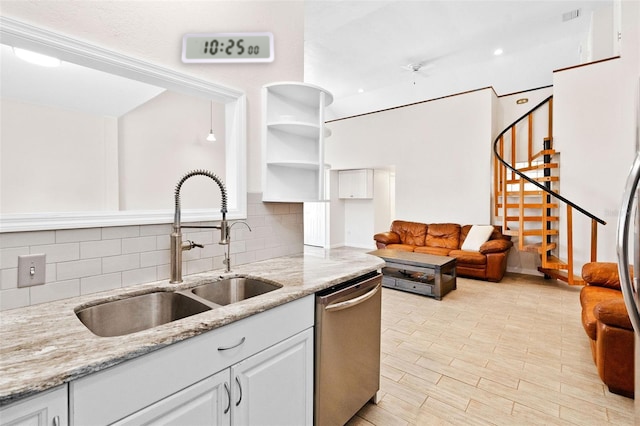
10:25
